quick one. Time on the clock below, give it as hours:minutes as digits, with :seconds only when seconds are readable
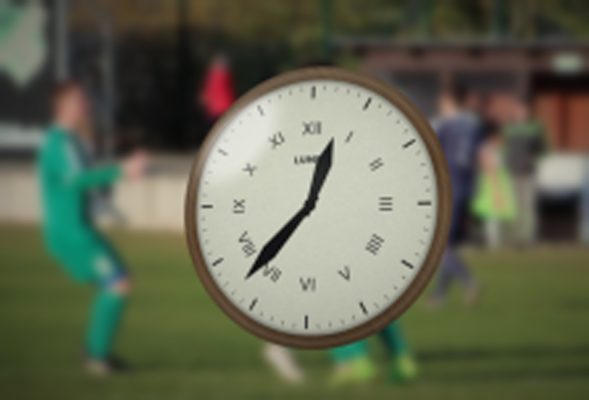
12:37
